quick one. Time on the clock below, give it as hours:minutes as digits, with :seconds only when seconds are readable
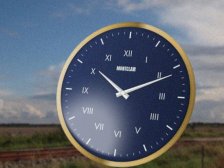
10:11
